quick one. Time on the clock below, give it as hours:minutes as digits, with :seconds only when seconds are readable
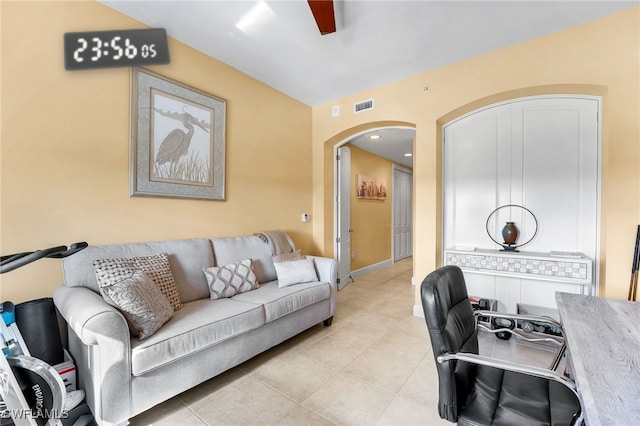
23:56:05
